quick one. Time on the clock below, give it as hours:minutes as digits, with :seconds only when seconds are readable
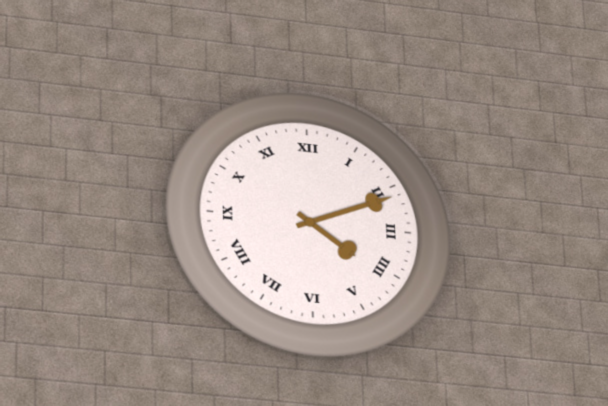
4:11
